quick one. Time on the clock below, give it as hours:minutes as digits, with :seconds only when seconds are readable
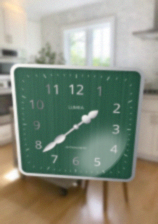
1:38
